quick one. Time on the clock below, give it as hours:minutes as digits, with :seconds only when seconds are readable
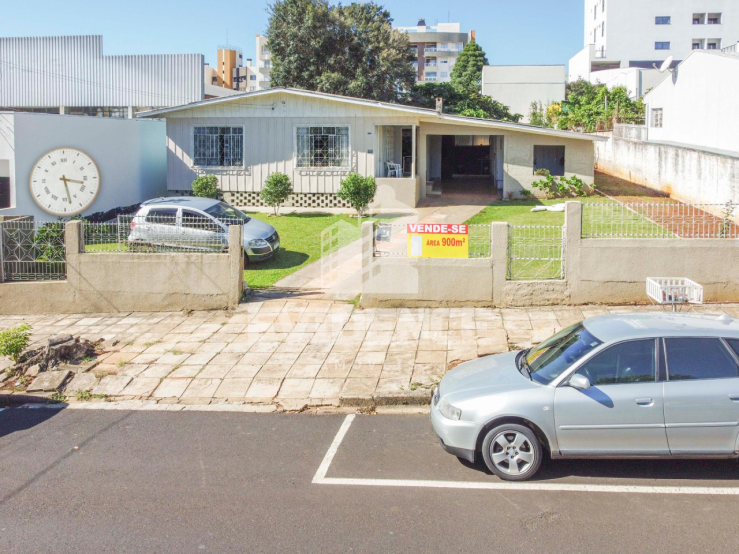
3:28
